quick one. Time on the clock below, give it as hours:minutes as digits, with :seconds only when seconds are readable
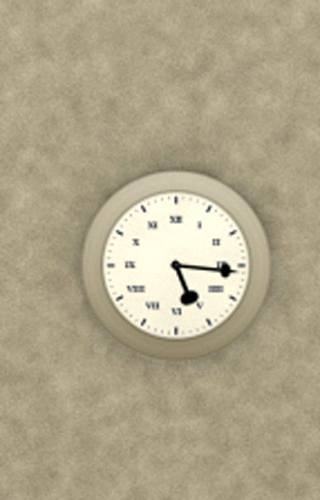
5:16
